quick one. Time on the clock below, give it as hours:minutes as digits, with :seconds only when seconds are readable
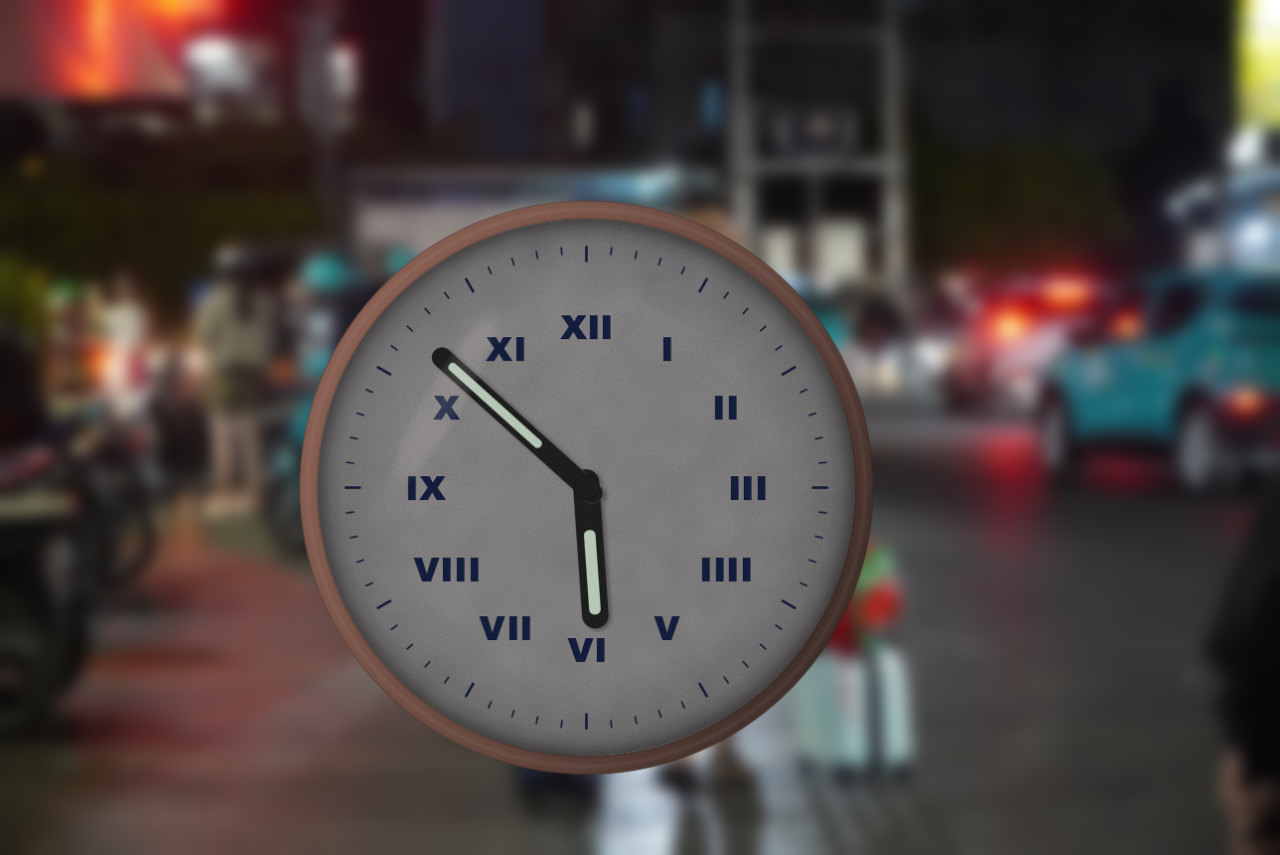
5:52
